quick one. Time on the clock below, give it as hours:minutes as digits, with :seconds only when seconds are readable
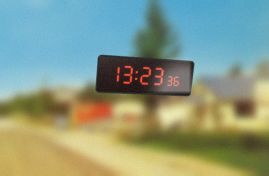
13:23:36
